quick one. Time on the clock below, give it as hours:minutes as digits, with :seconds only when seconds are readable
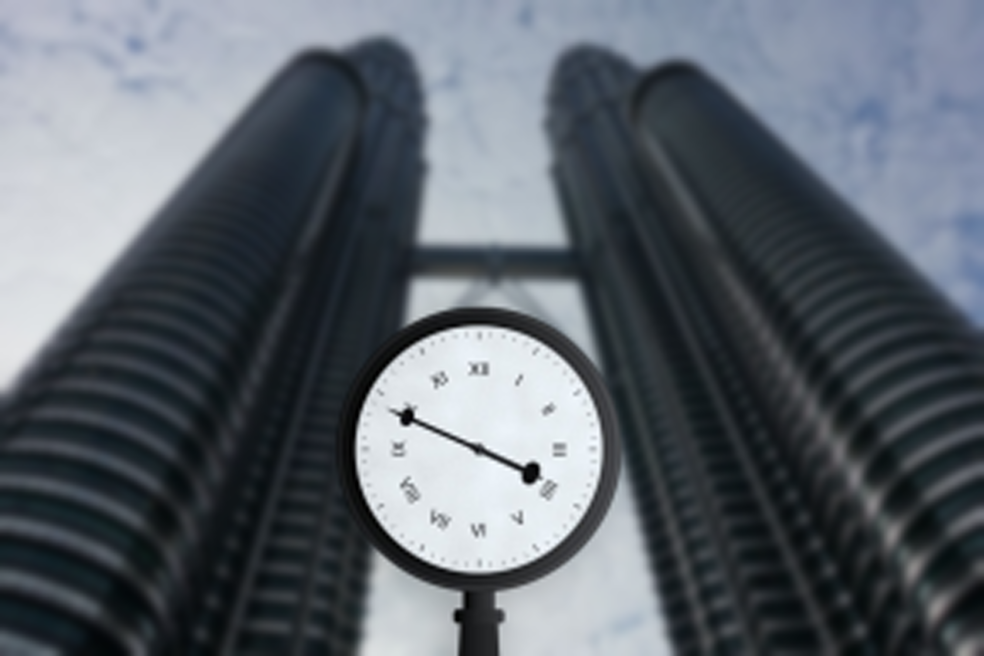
3:49
